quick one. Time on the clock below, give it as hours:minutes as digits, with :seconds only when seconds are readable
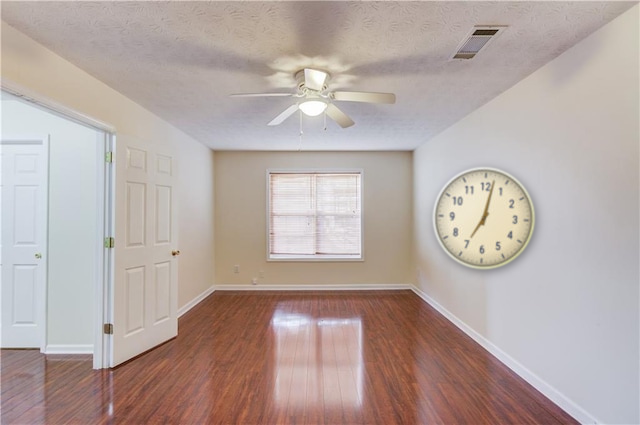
7:02
